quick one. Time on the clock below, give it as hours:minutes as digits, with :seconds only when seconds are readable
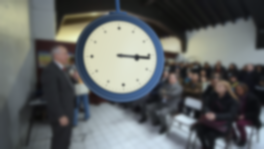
3:16
